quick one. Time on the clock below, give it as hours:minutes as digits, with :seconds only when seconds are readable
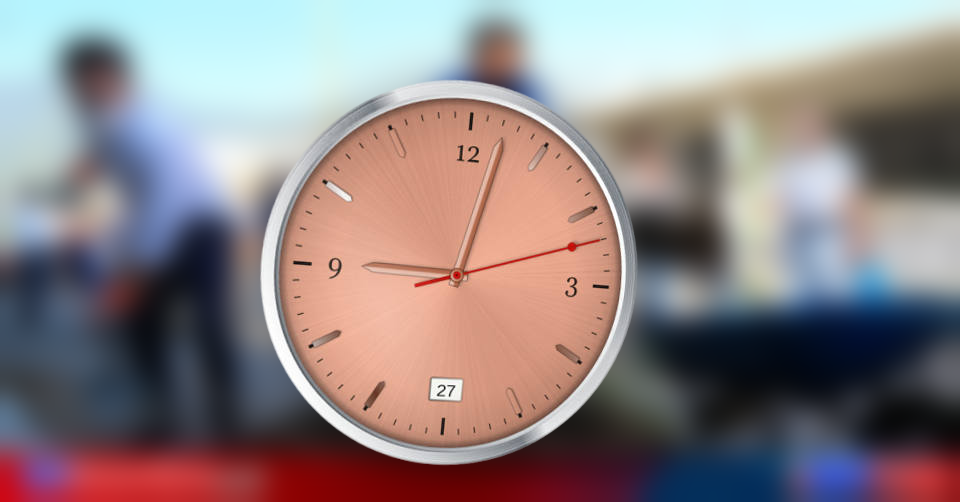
9:02:12
